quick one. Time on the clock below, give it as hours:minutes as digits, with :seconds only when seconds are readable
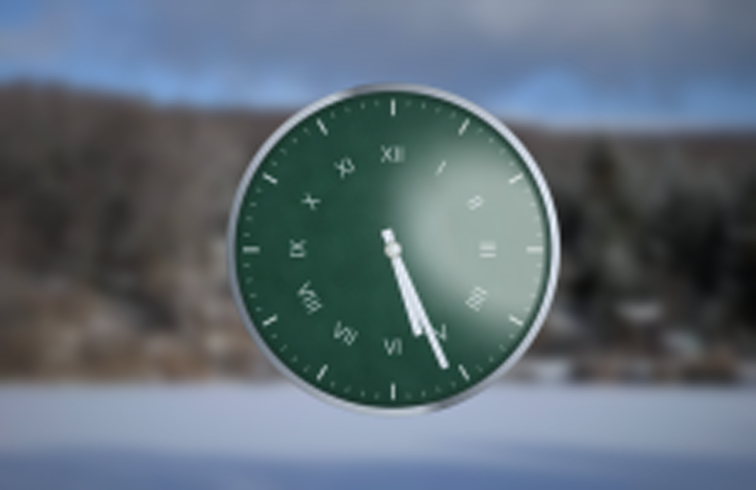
5:26
